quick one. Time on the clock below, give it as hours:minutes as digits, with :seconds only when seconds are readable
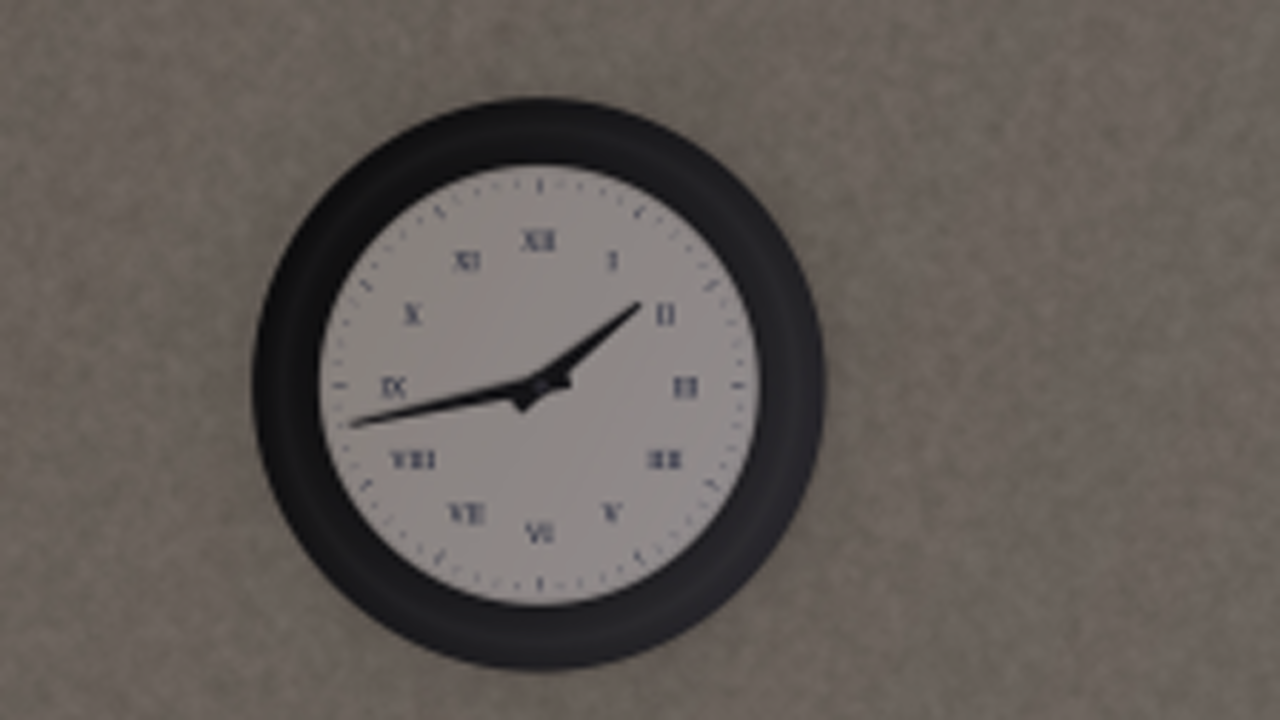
1:43
